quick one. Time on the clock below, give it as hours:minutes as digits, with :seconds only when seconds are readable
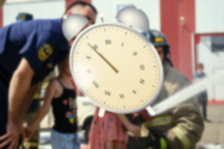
10:54
